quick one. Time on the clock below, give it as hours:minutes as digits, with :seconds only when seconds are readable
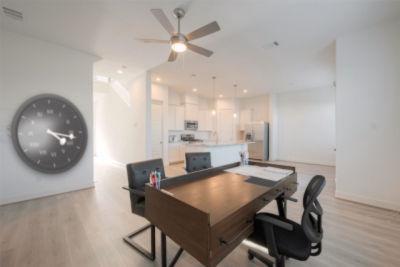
4:17
